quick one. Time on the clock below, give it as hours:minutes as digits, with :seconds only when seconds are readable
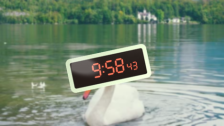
9:58:43
